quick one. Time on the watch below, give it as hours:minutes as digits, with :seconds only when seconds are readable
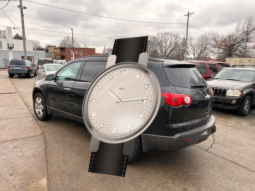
10:14
